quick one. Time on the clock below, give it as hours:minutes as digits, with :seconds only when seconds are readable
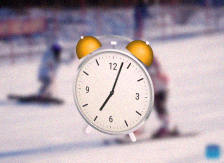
7:03
